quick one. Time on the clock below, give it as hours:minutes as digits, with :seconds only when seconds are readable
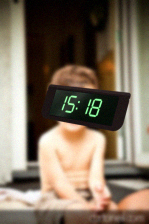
15:18
